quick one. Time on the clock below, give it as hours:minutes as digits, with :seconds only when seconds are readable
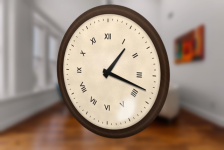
1:18
